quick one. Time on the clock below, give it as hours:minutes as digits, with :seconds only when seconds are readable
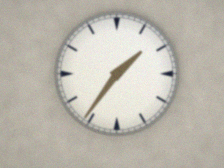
1:36
